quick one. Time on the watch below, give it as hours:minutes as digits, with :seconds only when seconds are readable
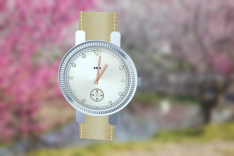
1:01
